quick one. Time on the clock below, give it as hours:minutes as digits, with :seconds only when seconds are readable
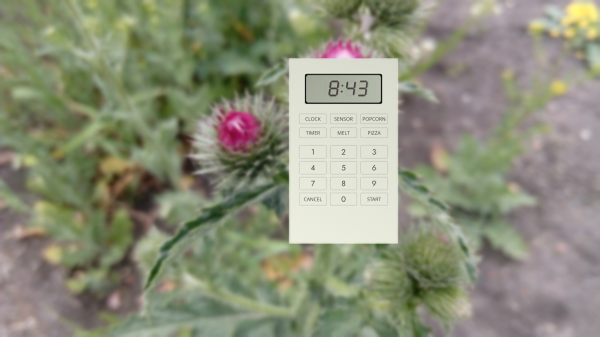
8:43
